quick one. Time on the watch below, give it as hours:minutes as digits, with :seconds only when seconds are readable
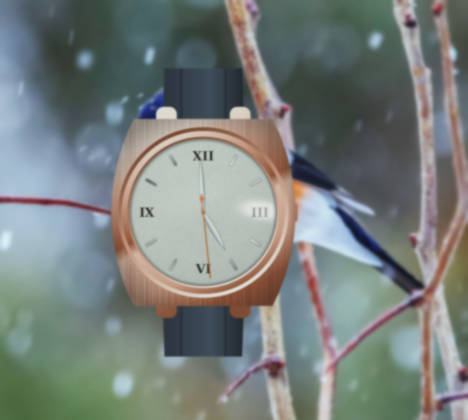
4:59:29
